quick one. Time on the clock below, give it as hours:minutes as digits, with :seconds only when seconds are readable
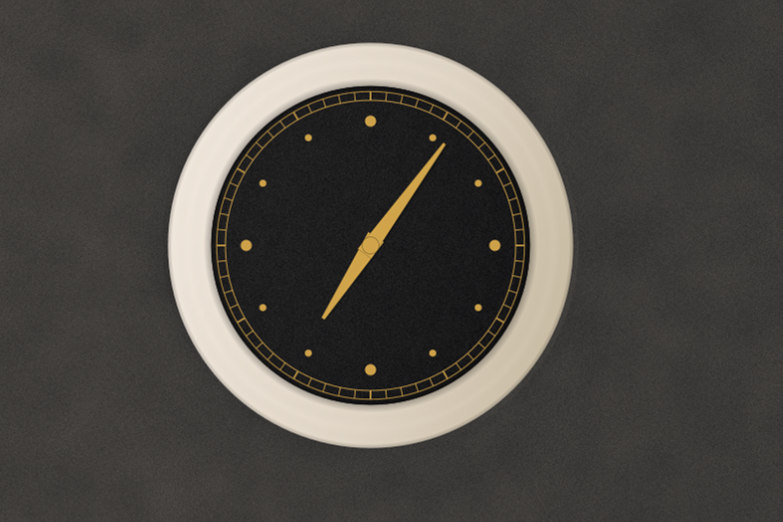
7:06
